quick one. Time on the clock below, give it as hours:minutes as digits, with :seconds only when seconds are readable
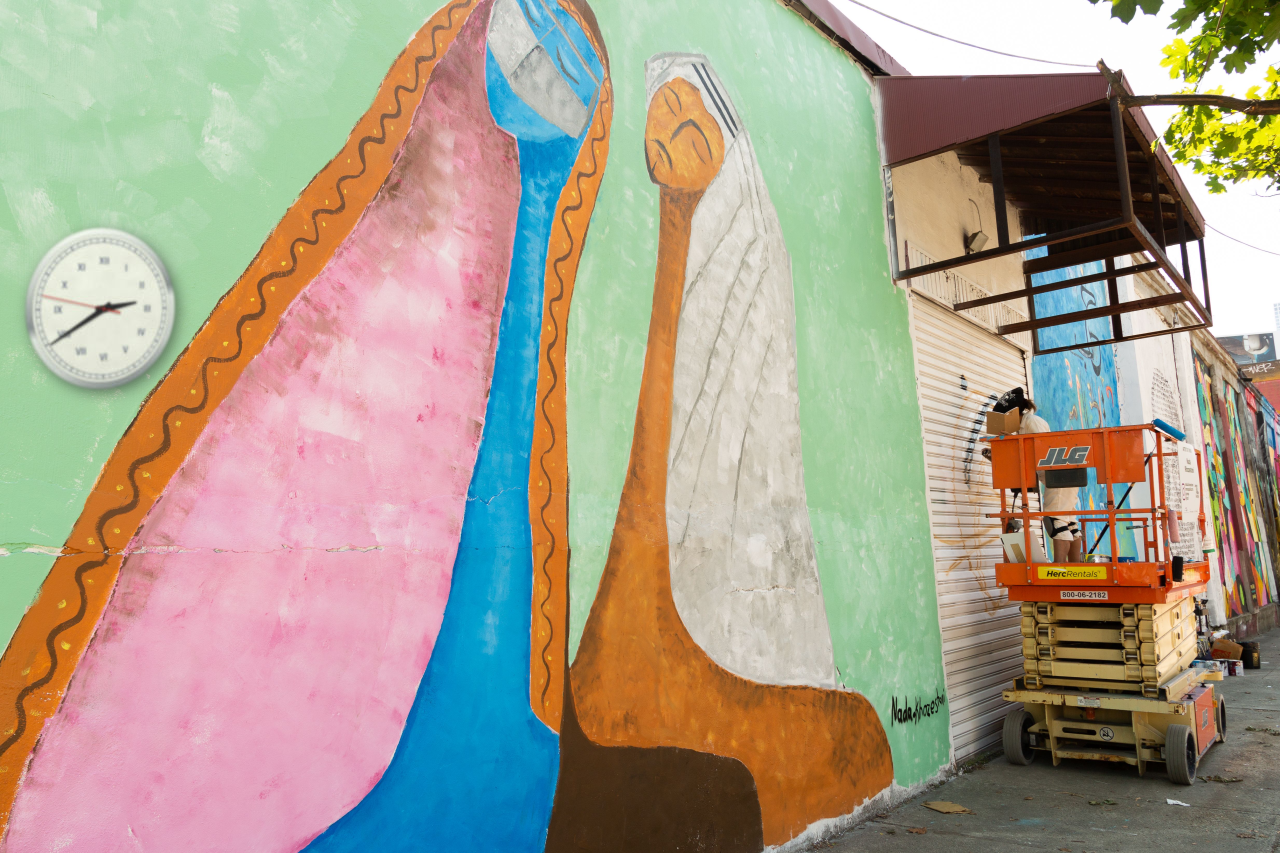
2:39:47
